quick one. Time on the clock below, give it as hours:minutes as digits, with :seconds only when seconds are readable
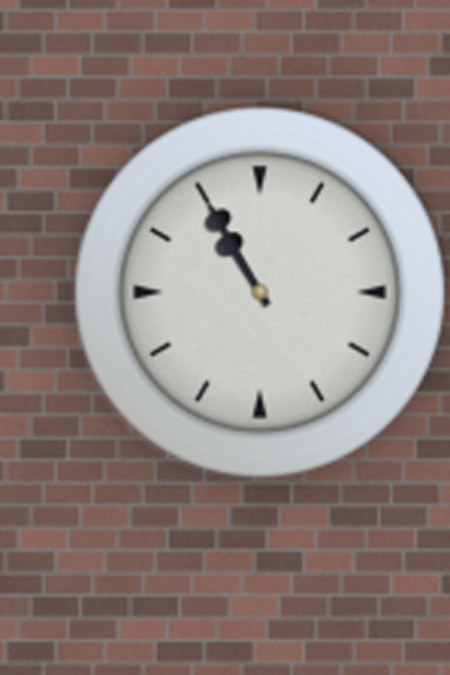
10:55
